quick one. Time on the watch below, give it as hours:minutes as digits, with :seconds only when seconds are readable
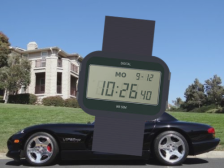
10:26:40
